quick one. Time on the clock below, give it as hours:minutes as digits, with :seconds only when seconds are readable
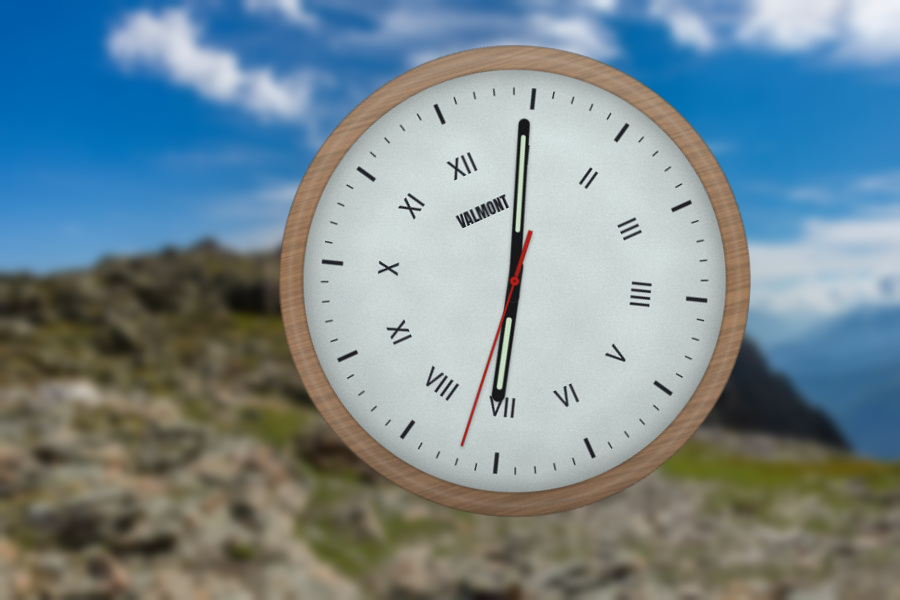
7:04:37
